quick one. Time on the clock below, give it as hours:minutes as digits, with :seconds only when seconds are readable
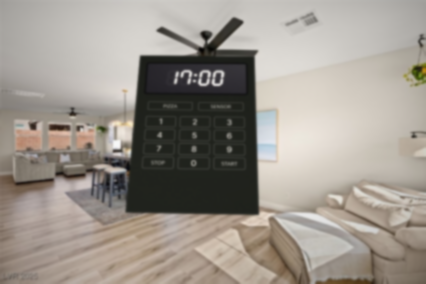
17:00
